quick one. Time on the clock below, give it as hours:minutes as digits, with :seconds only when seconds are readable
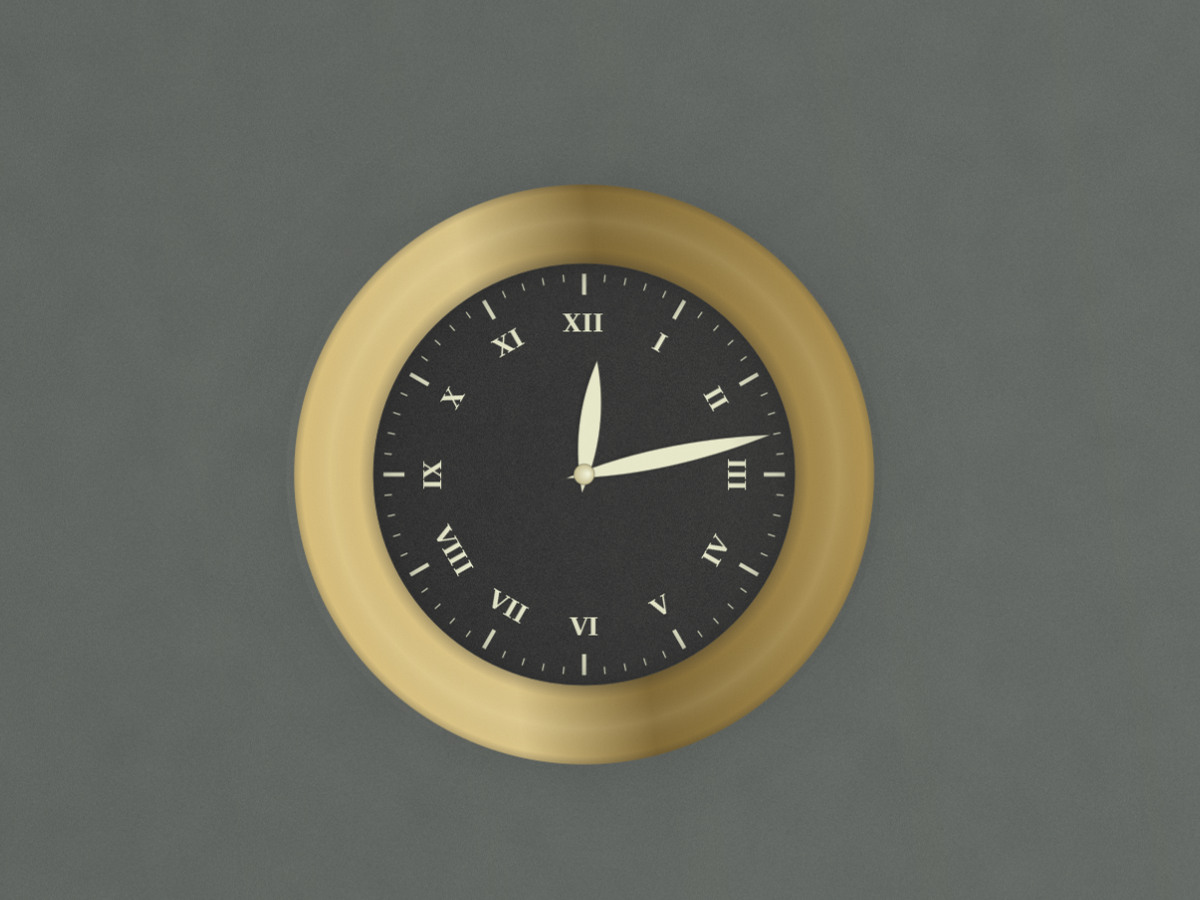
12:13
